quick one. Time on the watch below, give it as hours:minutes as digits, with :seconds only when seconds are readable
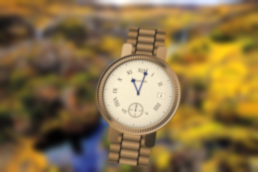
11:02
